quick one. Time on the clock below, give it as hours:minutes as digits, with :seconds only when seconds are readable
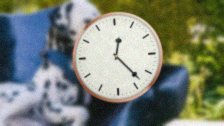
12:23
